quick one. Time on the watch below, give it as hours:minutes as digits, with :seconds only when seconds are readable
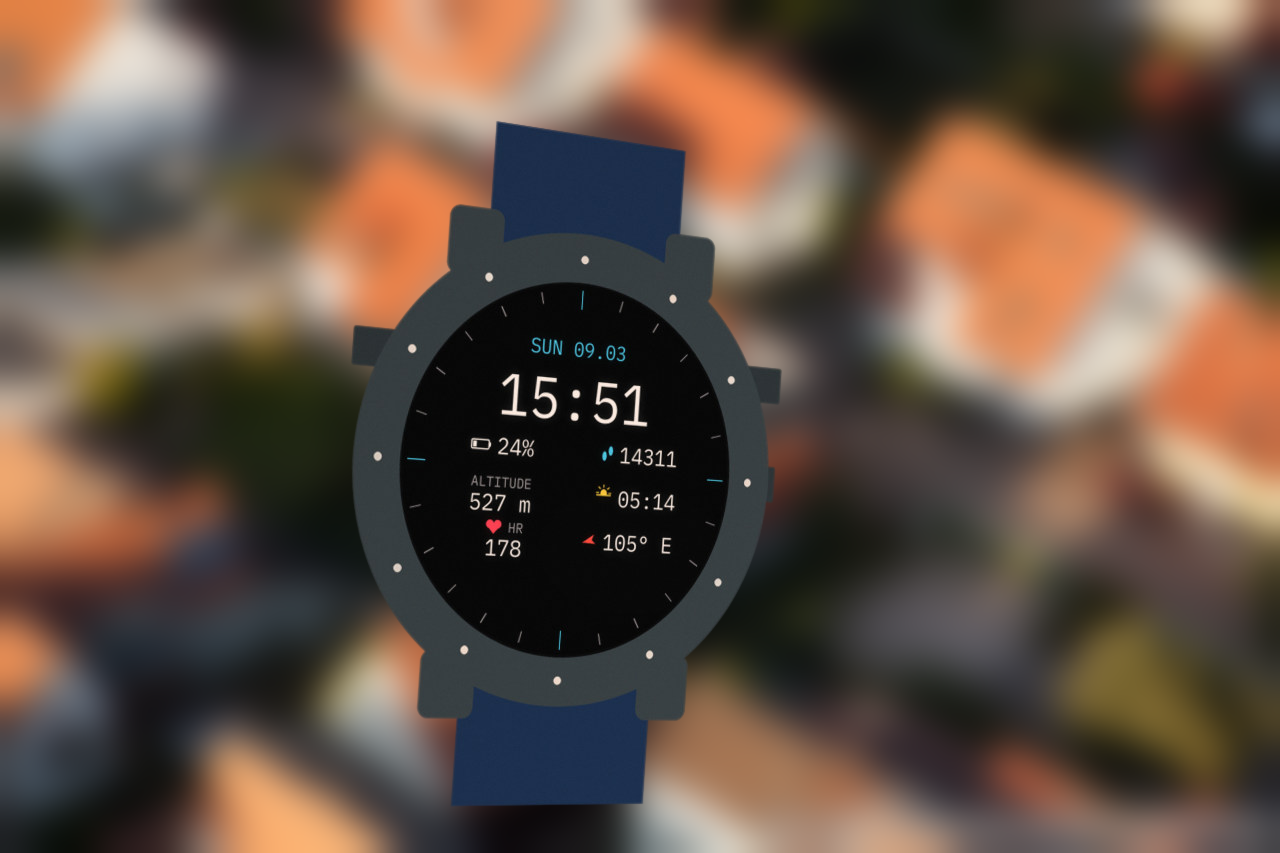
15:51
